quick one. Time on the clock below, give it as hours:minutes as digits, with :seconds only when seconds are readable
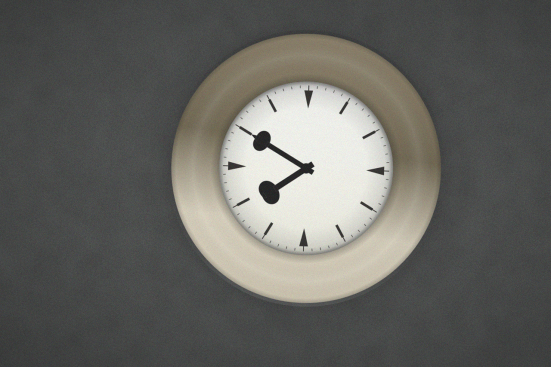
7:50
